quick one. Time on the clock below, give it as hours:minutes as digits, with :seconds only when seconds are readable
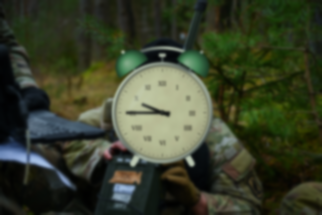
9:45
